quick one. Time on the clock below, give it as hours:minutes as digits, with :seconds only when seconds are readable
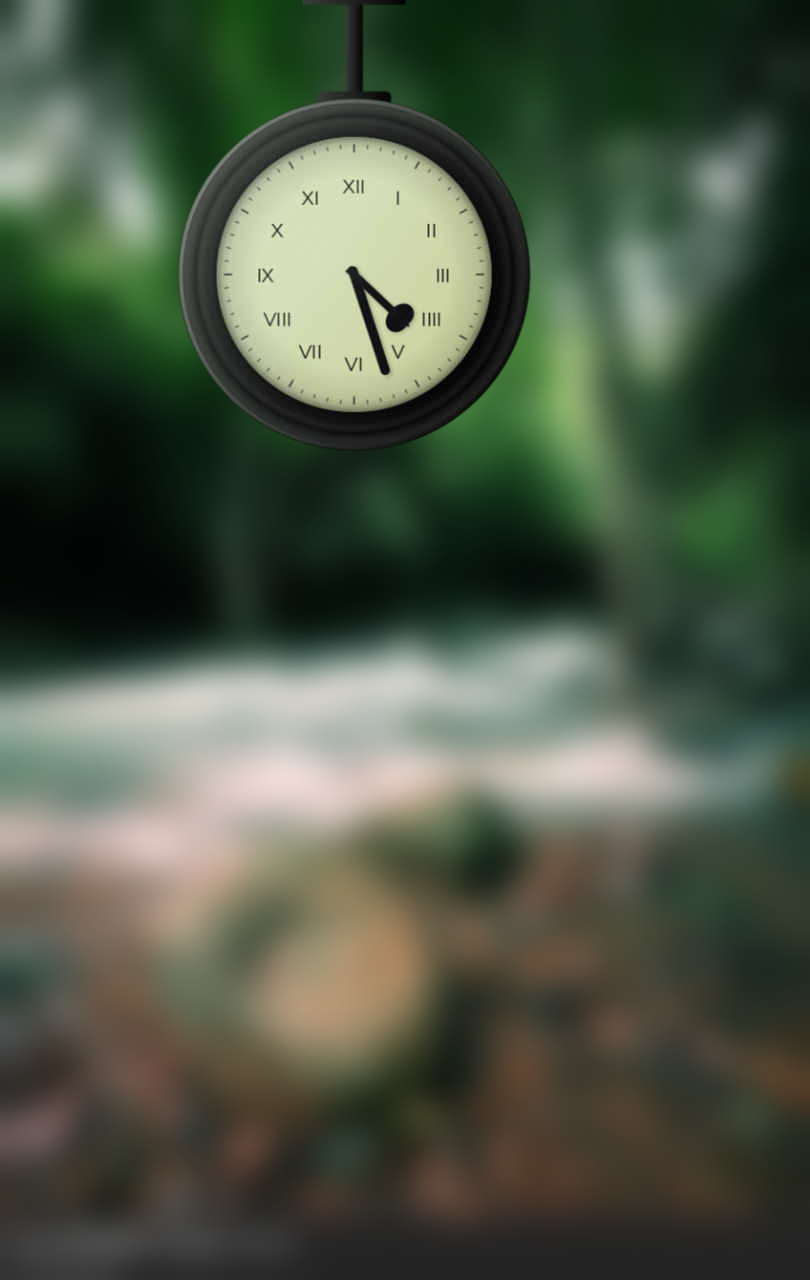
4:27
